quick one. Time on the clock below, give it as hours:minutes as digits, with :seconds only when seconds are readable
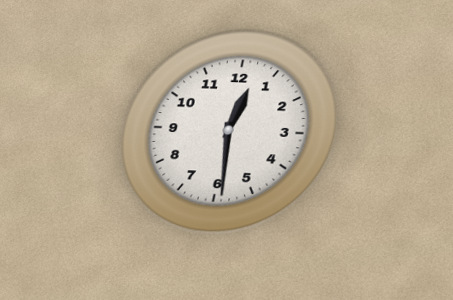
12:29
